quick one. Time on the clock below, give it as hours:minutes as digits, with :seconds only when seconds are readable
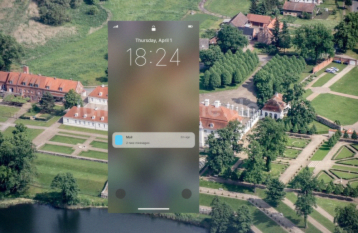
18:24
